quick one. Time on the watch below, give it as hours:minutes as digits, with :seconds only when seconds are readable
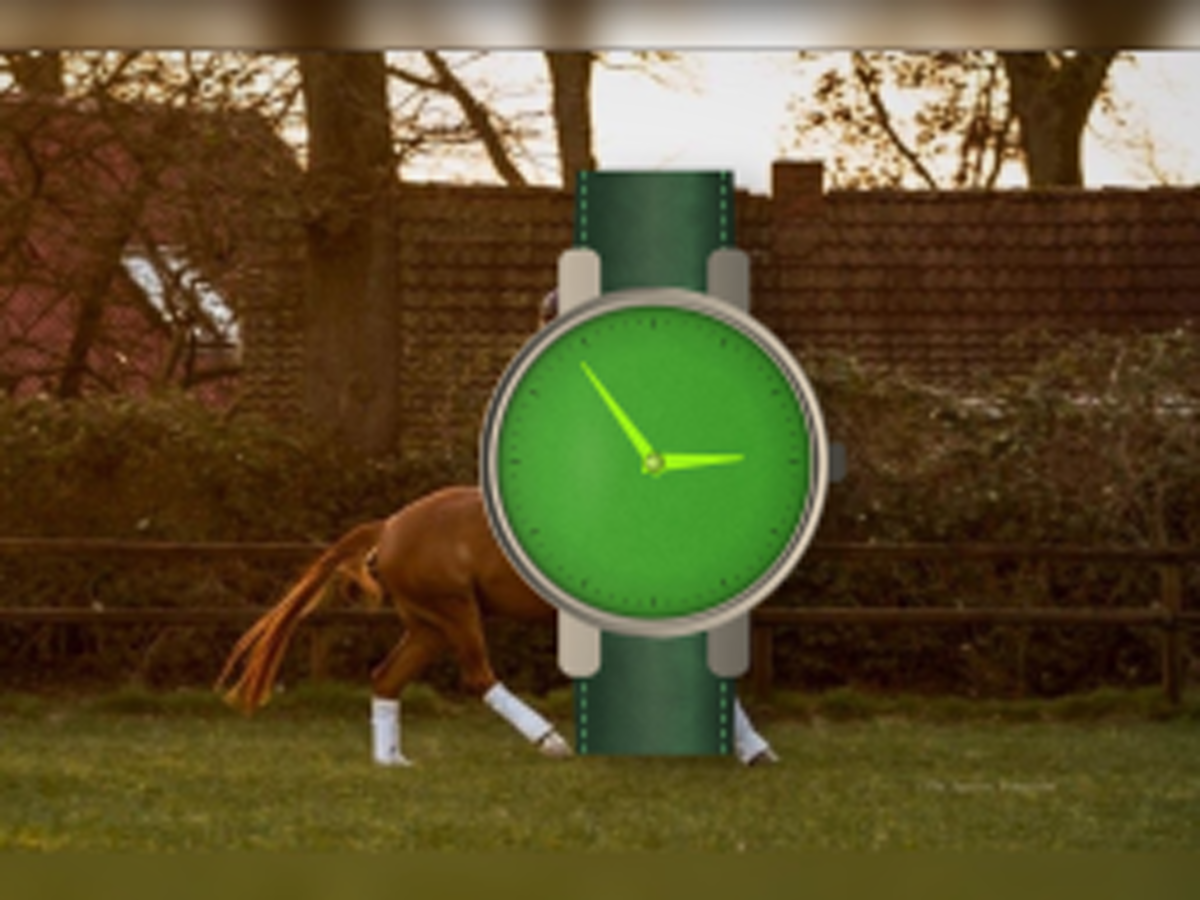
2:54
